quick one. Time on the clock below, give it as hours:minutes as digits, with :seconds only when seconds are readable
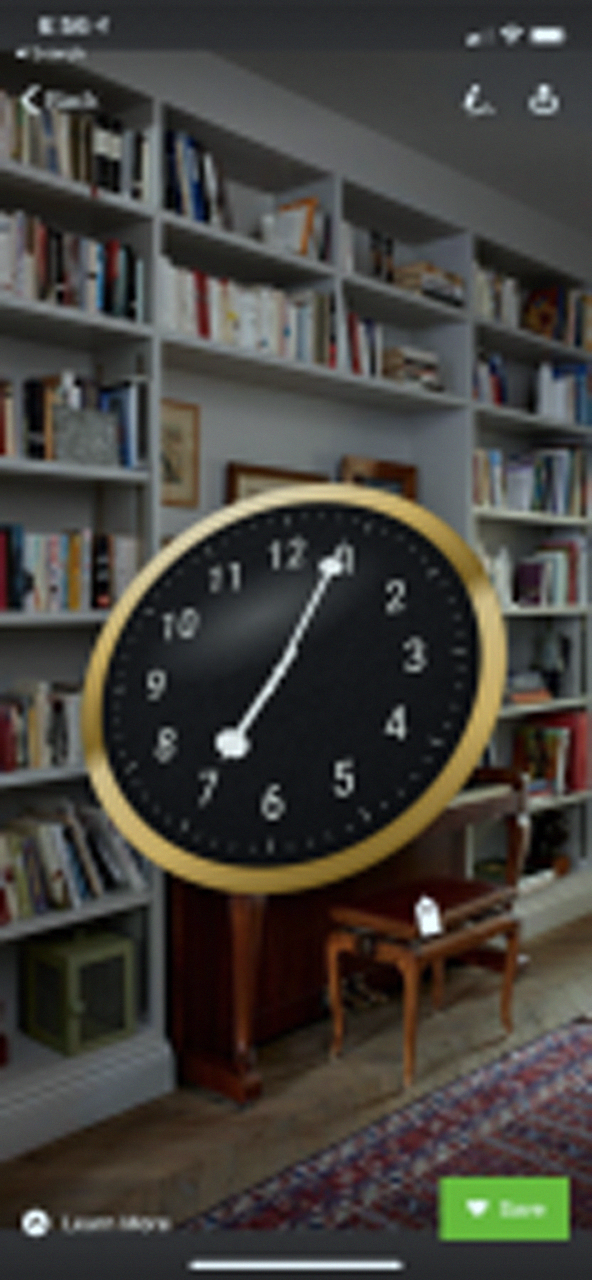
7:04
